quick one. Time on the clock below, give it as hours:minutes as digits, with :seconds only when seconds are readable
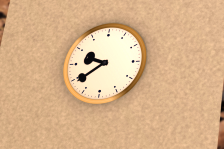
9:39
